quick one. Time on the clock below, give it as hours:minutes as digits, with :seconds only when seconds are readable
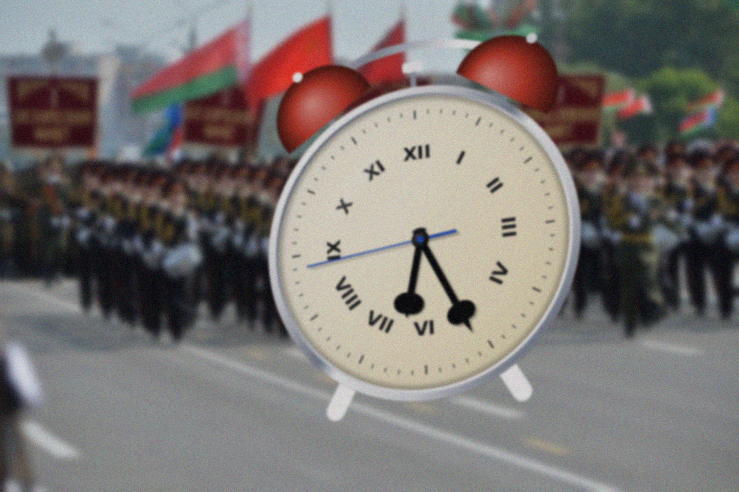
6:25:44
